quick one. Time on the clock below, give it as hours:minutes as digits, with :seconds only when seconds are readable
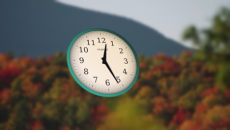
12:26
